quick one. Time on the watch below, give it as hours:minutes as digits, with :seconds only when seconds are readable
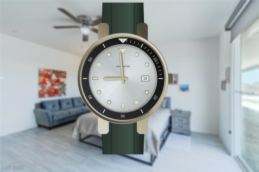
8:59
